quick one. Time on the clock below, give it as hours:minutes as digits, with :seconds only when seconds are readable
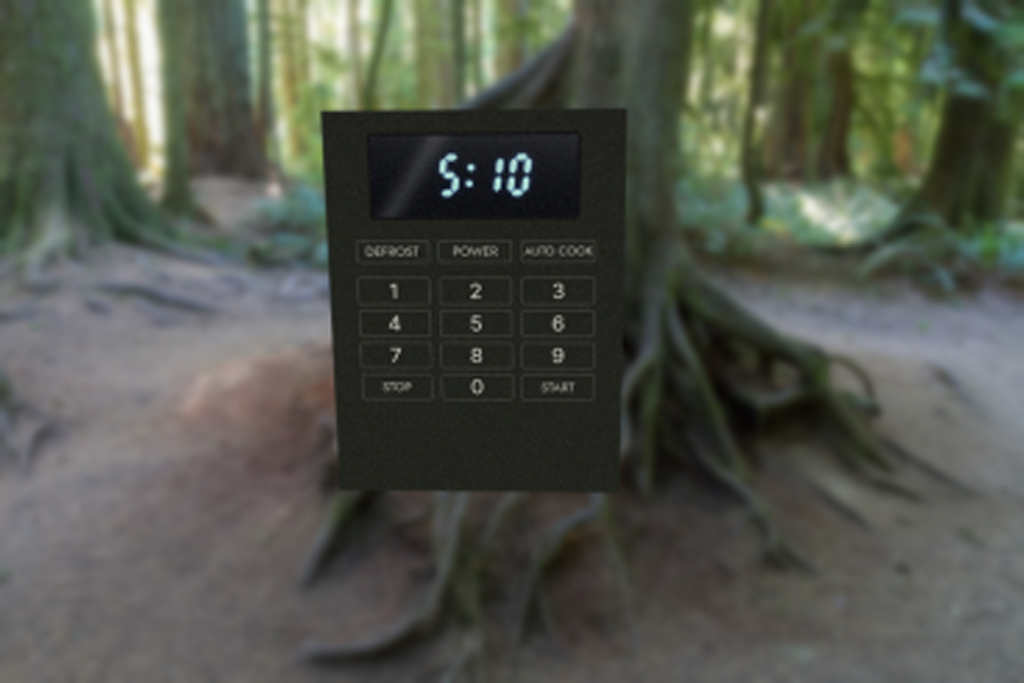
5:10
